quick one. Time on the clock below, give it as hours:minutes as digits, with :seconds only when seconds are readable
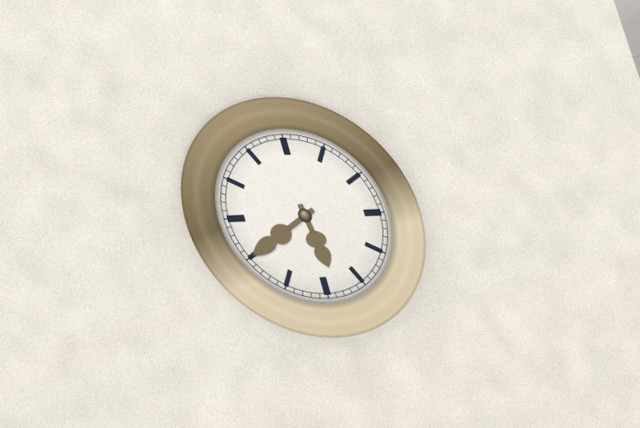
5:40
